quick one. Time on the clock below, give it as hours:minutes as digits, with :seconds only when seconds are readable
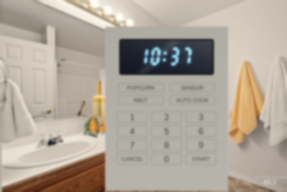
10:37
